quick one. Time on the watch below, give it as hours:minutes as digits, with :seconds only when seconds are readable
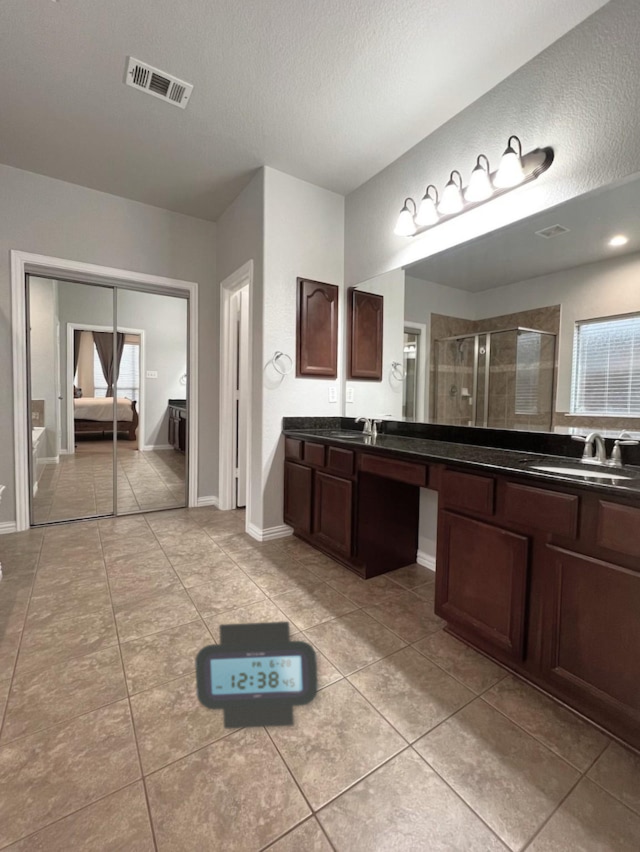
12:38
